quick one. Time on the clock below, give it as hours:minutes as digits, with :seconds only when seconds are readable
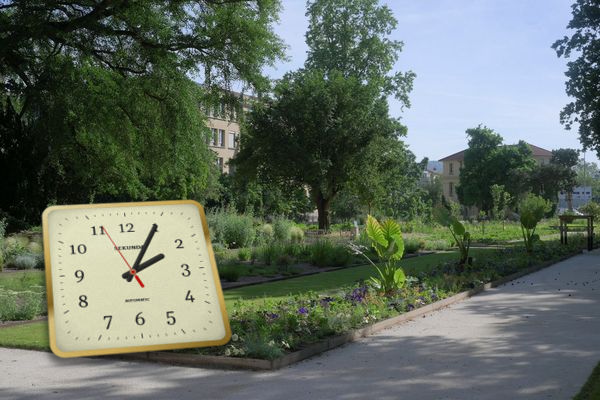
2:04:56
